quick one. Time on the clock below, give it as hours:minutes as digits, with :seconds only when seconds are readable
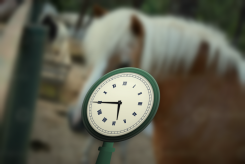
5:45
